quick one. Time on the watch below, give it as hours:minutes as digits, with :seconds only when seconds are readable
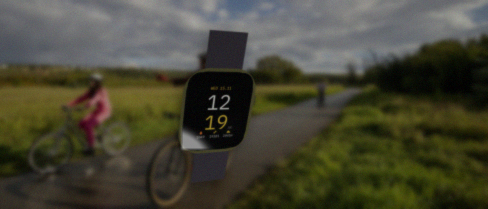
12:19
